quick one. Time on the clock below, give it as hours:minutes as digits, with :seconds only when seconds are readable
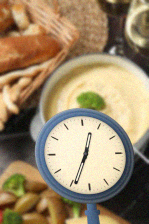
12:34
